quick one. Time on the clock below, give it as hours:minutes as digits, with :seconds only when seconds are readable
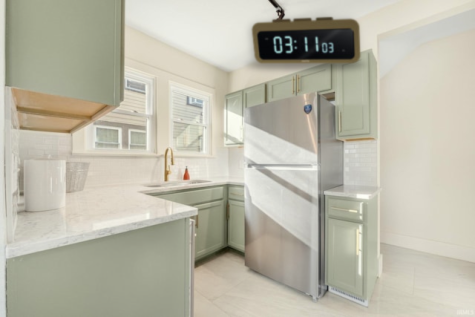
3:11:03
